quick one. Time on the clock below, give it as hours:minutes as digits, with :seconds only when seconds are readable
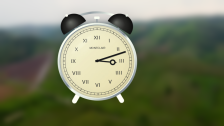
3:12
